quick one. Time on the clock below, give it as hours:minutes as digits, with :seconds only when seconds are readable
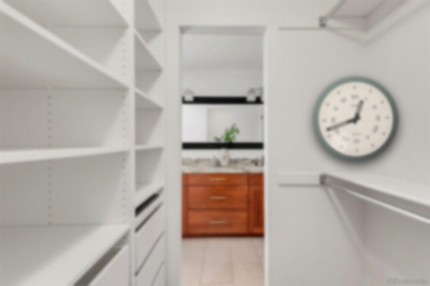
12:42
